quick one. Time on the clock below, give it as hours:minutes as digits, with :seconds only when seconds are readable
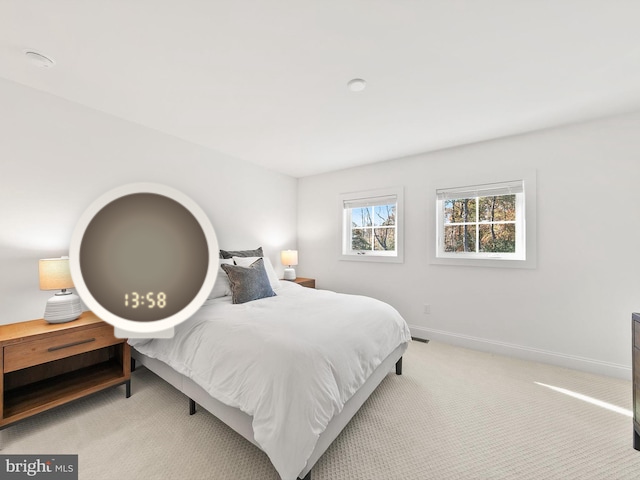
13:58
